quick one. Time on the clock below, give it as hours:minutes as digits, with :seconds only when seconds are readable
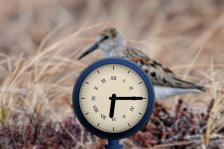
6:15
